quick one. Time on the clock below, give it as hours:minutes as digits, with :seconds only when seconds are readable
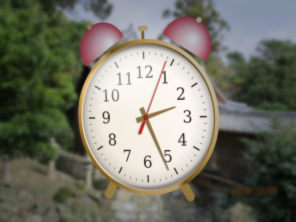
2:26:04
